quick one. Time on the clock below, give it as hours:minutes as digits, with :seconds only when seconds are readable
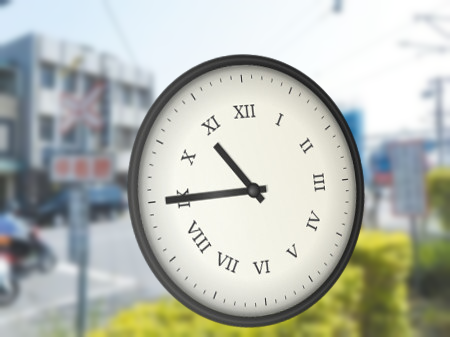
10:45
